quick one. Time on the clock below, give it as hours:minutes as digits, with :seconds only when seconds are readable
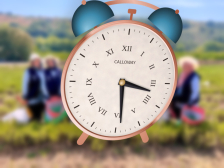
3:29
